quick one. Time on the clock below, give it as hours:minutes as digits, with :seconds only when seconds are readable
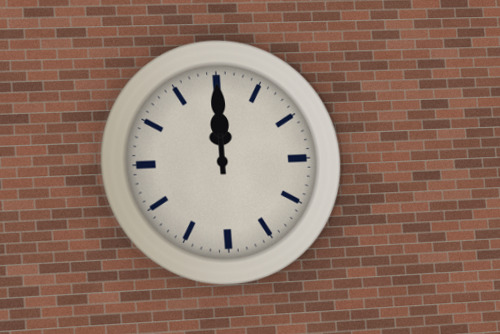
12:00
